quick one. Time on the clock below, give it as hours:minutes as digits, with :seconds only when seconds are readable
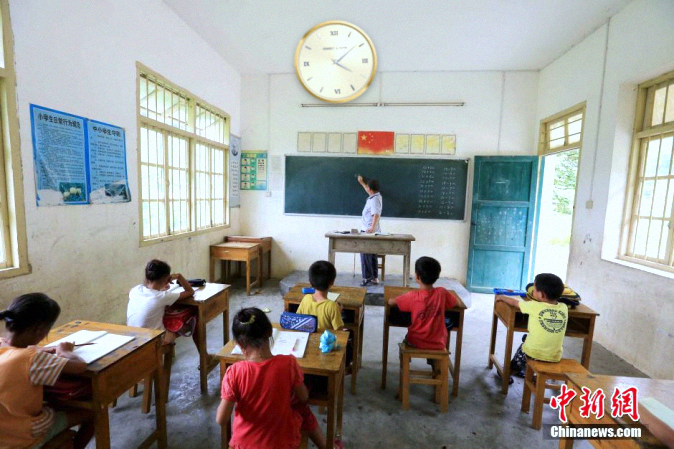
4:09
